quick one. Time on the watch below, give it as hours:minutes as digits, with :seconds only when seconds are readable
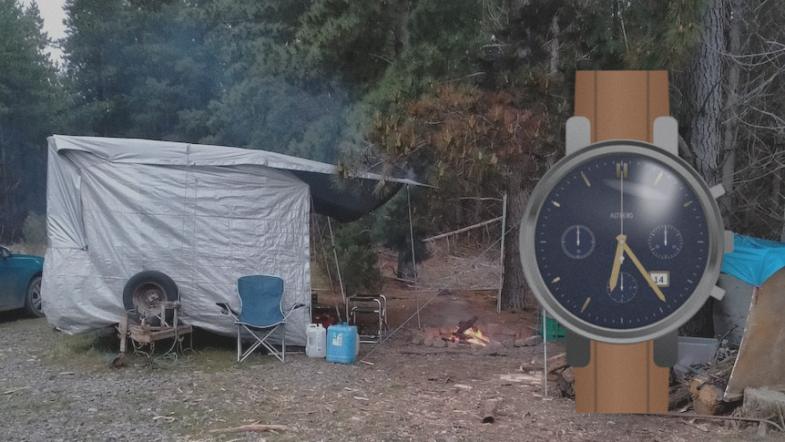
6:24
